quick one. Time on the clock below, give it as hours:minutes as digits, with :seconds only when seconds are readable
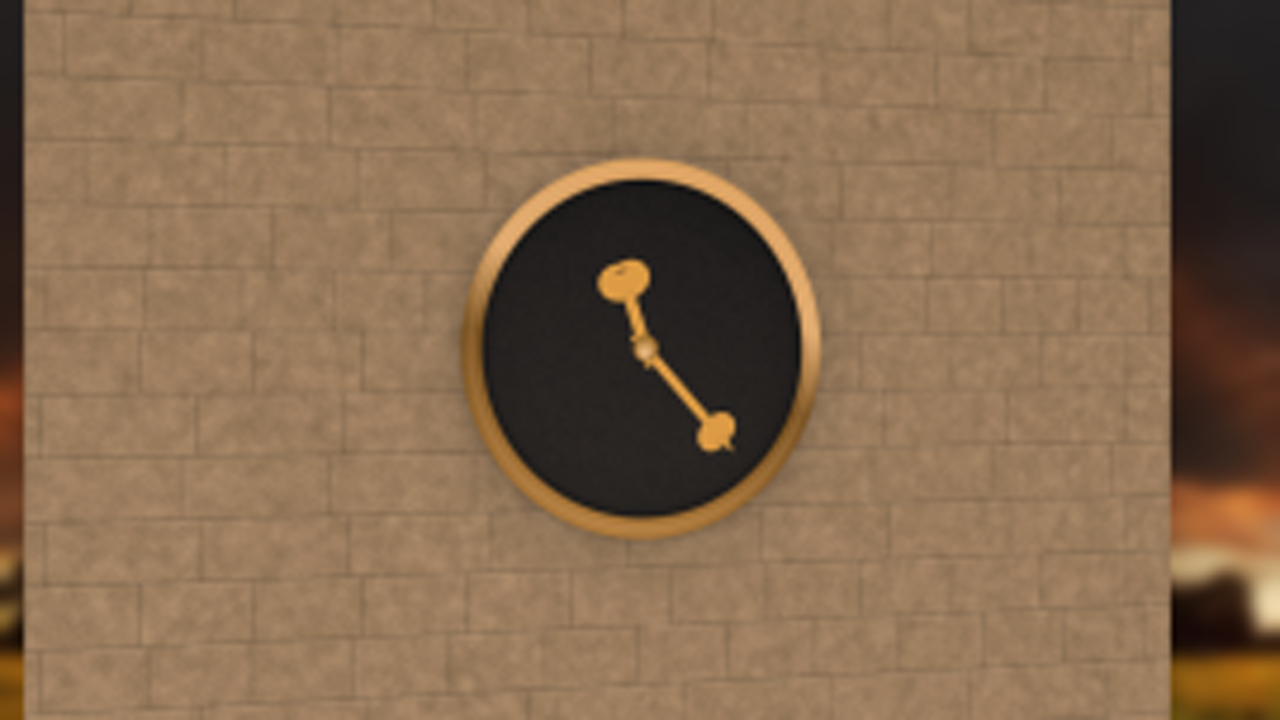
11:23
